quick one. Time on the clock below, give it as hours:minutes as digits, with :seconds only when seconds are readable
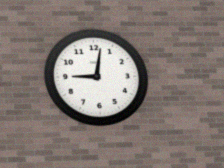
9:02
